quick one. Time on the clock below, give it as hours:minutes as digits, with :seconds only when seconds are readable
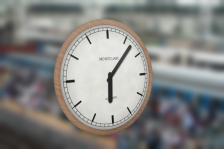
6:07
